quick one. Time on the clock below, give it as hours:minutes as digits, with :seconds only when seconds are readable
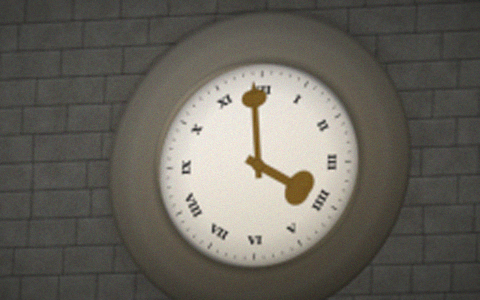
3:59
